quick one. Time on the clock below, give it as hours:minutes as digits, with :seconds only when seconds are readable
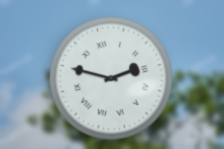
2:50
